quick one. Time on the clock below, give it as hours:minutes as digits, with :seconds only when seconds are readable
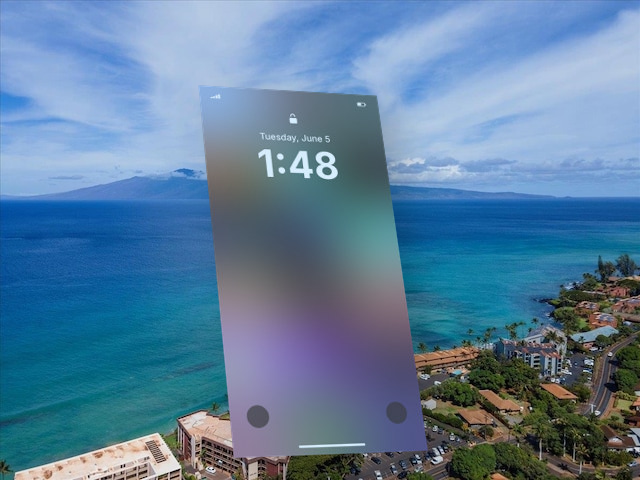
1:48
